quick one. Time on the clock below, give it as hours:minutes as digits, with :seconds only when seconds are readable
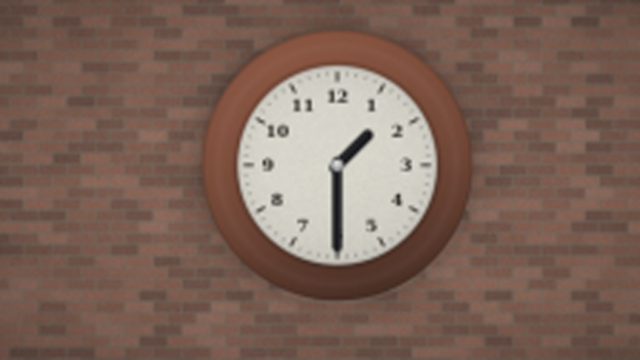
1:30
